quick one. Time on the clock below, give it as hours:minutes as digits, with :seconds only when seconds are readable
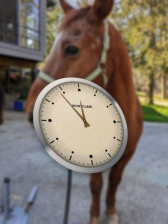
11:54
